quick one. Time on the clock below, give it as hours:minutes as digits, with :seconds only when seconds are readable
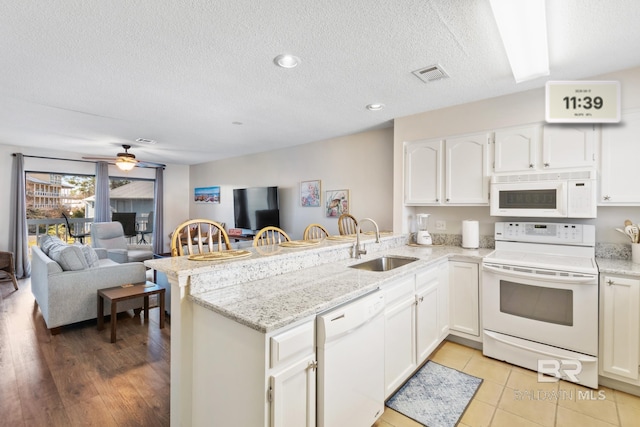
11:39
